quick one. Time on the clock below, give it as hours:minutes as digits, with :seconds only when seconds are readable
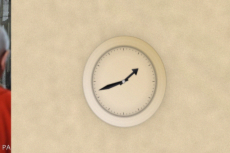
1:42
